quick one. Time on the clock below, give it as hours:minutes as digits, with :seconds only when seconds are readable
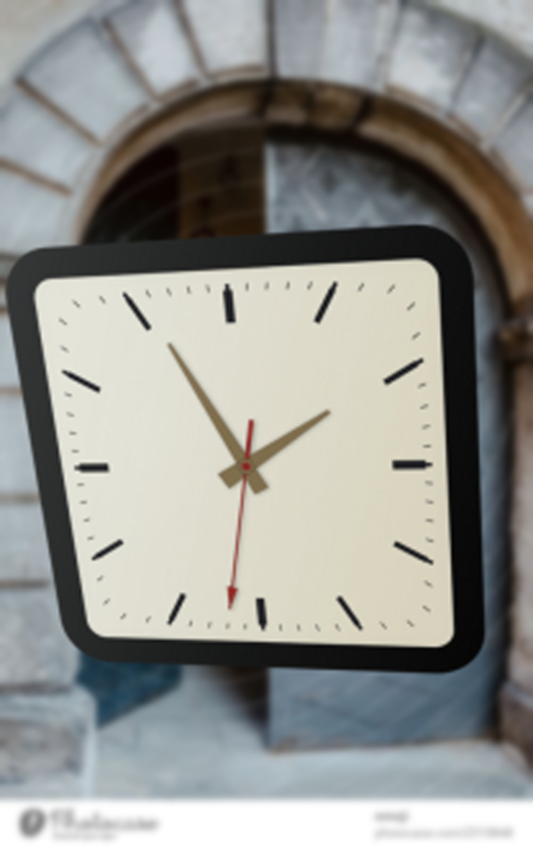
1:55:32
